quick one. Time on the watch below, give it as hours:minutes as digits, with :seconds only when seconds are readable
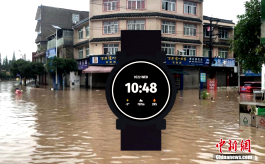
10:48
